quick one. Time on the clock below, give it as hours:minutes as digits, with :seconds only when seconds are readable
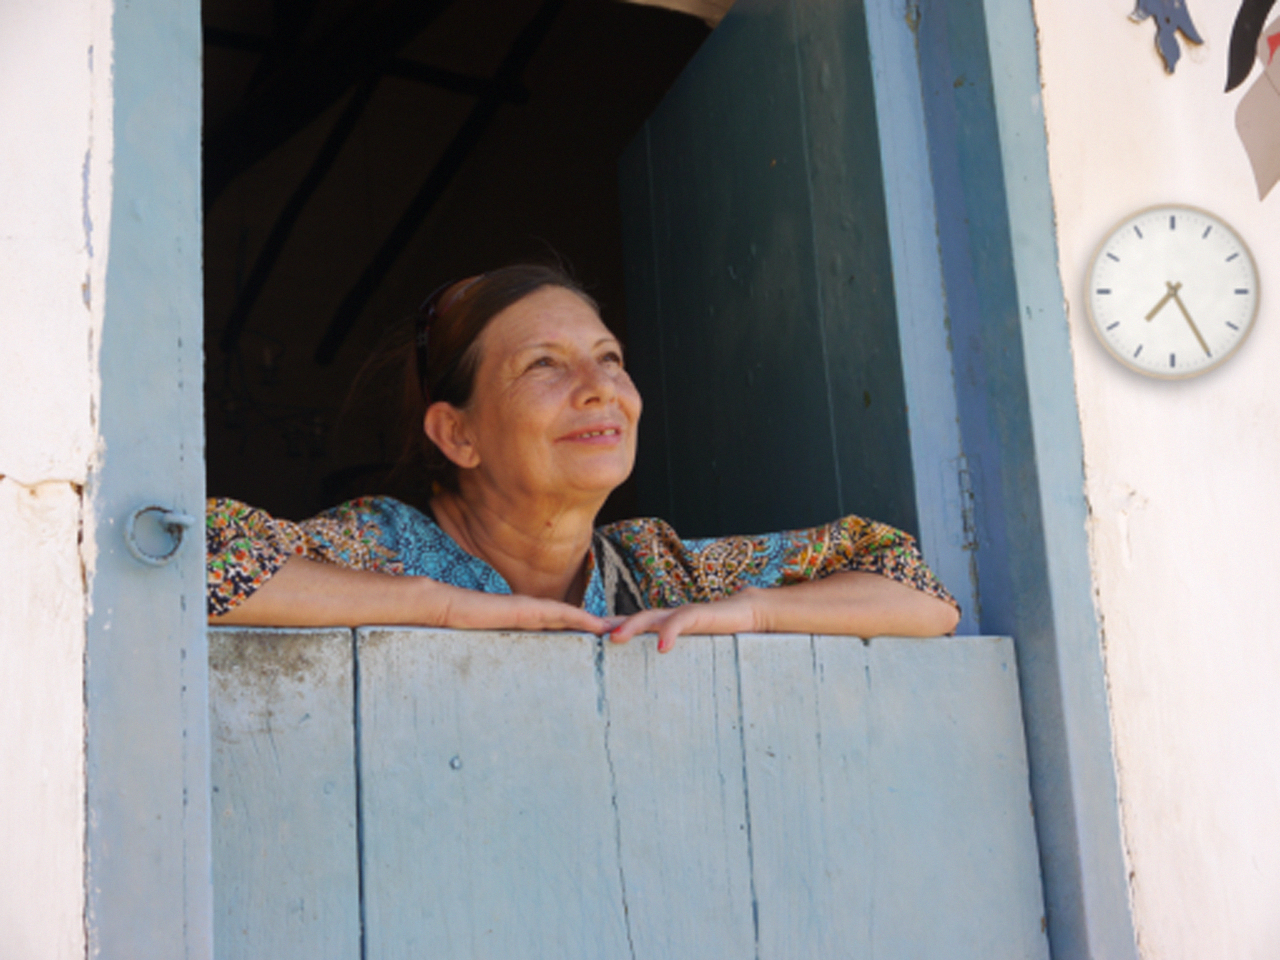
7:25
